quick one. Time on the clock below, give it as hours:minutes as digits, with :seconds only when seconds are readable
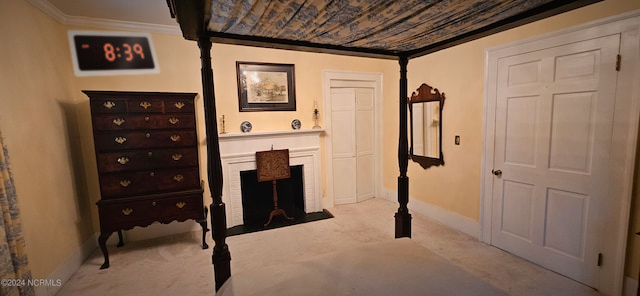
8:39
